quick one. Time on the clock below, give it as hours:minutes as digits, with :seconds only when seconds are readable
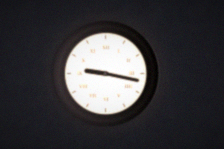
9:17
